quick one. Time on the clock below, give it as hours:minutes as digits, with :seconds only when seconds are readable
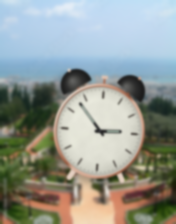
2:53
